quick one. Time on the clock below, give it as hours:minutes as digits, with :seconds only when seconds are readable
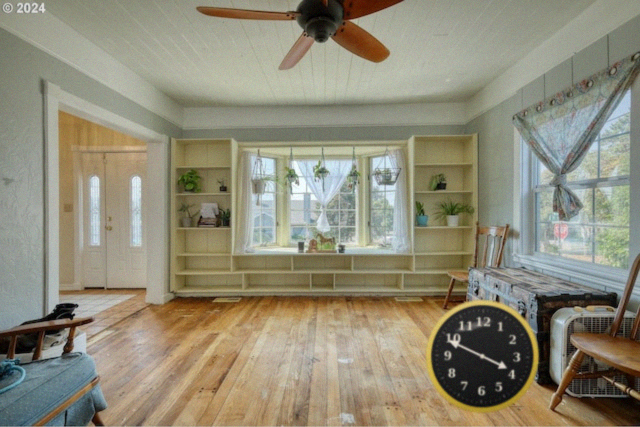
3:49
